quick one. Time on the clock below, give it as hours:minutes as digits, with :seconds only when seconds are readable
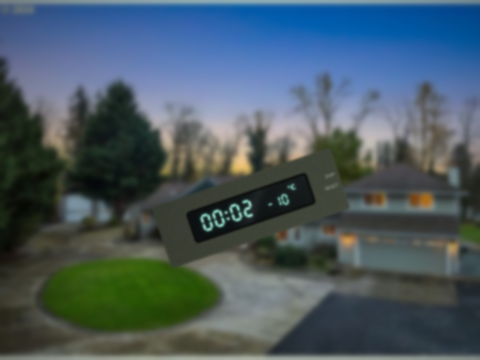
0:02
